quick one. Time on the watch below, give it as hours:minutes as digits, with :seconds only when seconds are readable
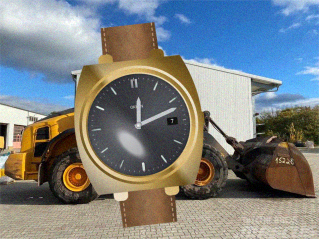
12:12
